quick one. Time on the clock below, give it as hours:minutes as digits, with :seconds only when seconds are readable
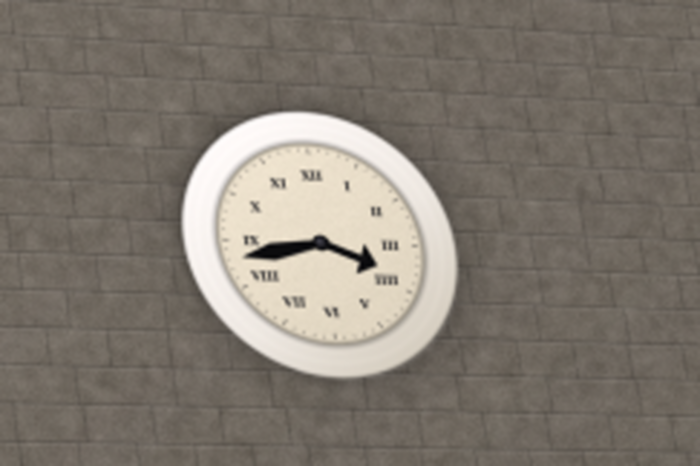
3:43
